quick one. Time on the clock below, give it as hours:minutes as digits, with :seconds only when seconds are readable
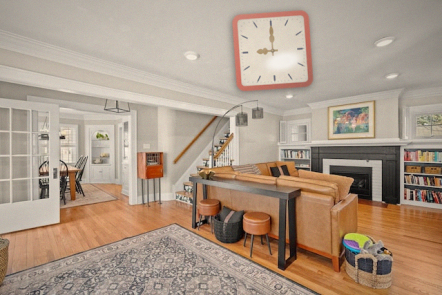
9:00
